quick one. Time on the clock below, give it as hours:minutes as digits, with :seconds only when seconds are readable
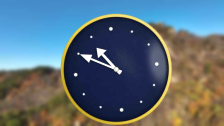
10:50
